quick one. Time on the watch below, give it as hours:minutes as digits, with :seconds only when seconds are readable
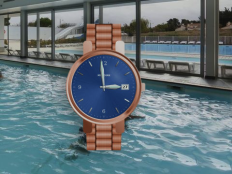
2:59
